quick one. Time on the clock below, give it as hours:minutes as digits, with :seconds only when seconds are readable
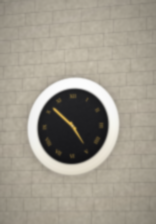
4:52
